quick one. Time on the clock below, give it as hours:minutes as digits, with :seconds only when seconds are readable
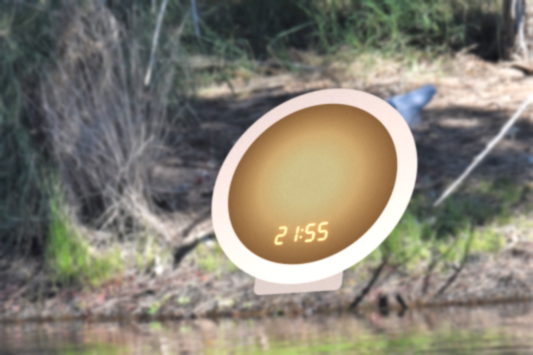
21:55
